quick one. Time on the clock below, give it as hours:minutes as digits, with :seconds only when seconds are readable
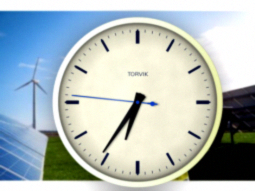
6:35:46
